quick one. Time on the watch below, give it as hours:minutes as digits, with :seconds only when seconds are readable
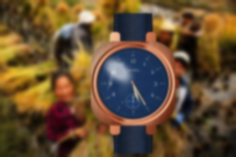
5:25
